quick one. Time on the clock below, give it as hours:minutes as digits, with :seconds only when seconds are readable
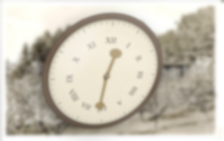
12:31
